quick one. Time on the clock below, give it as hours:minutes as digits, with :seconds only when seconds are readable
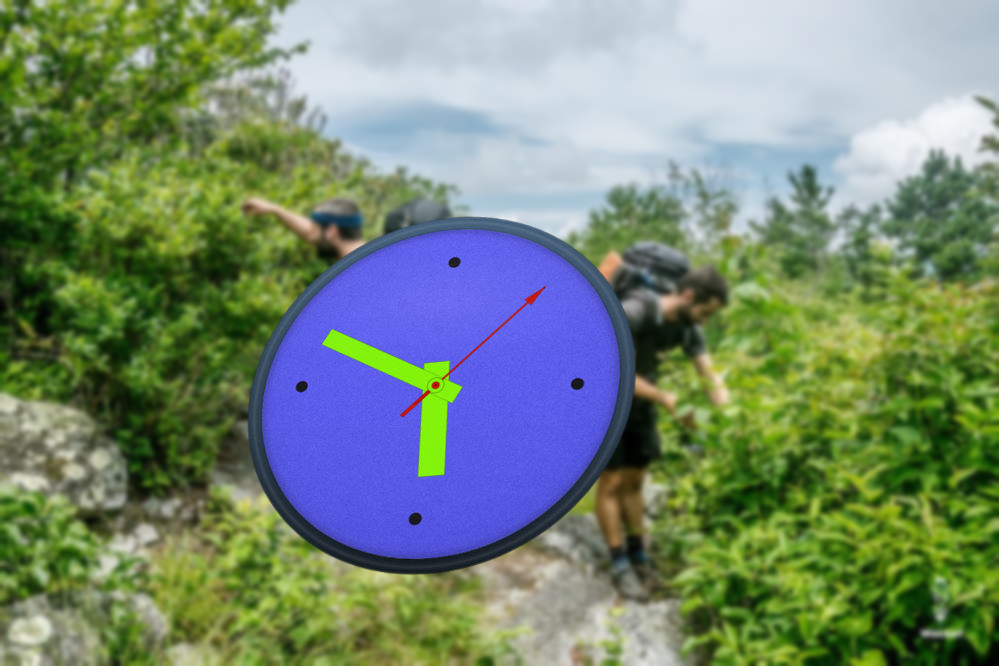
5:49:07
